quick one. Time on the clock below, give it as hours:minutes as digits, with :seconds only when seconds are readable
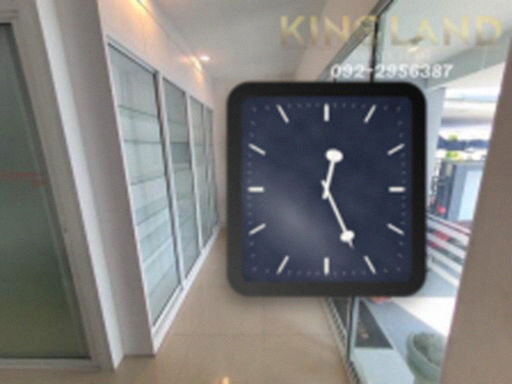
12:26
